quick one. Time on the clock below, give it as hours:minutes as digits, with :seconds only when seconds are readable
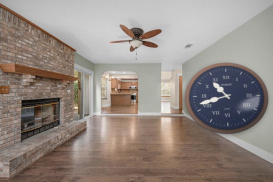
10:42
